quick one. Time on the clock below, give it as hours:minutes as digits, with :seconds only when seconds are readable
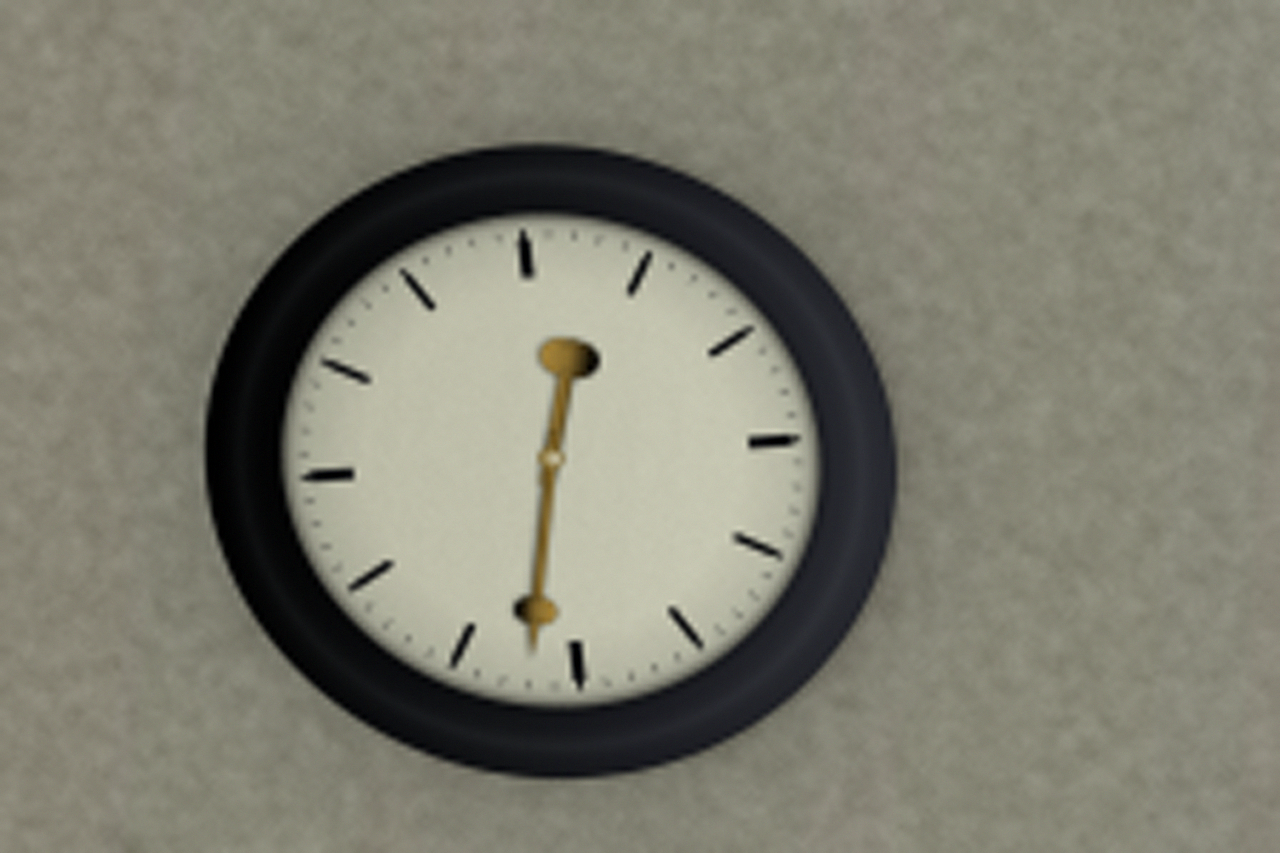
12:32
